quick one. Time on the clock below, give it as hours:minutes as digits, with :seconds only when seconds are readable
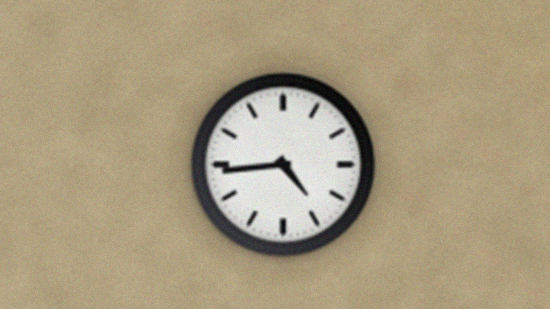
4:44
